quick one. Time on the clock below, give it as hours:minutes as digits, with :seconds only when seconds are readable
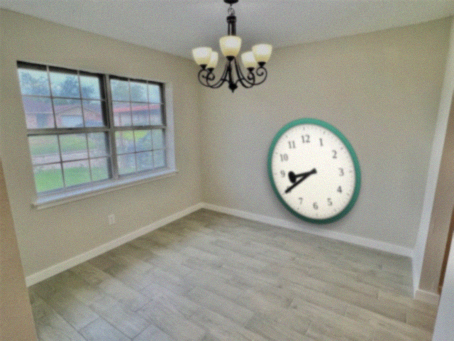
8:40
